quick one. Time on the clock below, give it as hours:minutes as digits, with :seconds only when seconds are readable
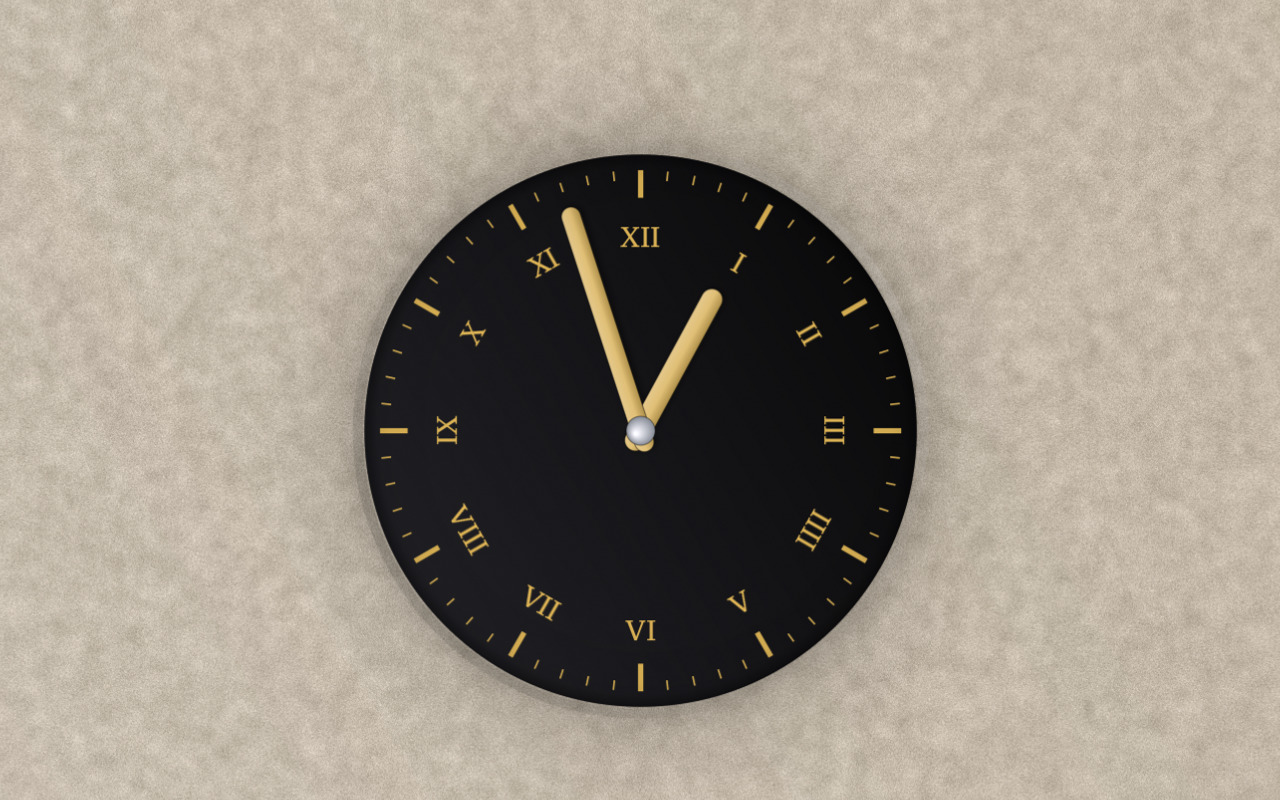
12:57
